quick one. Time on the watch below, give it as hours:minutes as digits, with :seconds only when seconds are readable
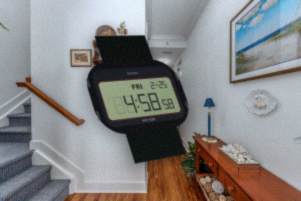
4:58:58
